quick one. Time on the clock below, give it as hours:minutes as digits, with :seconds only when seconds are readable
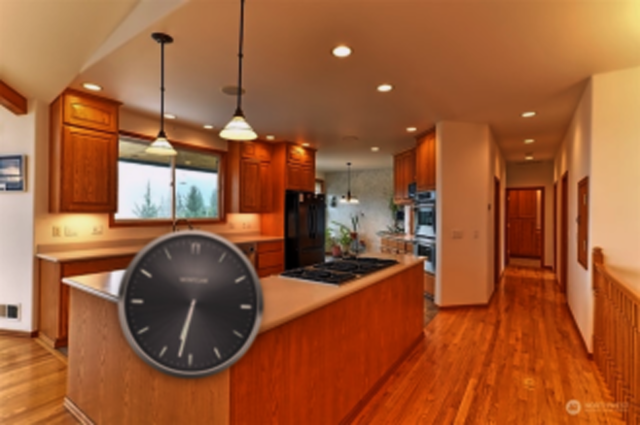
6:32
